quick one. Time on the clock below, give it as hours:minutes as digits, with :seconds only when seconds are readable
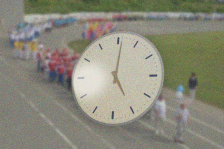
5:01
